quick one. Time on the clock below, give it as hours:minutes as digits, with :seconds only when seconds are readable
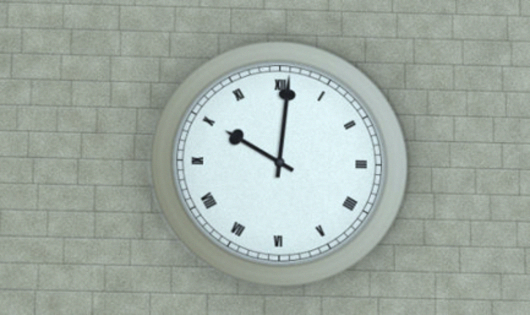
10:01
